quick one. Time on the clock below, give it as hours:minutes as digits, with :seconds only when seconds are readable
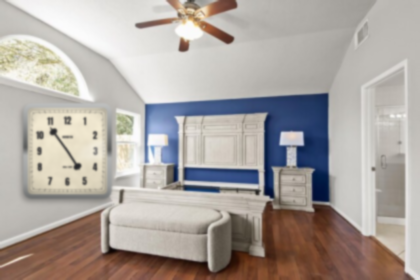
4:54
